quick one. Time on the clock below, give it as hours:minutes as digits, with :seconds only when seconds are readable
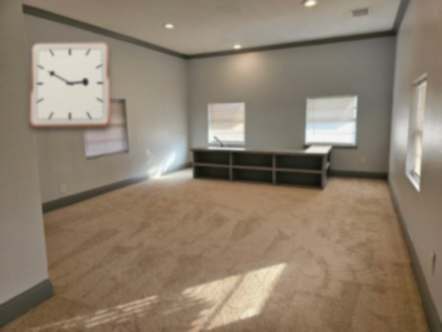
2:50
